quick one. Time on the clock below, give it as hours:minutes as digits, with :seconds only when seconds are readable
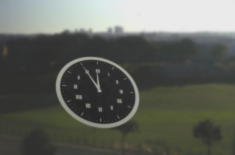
11:55
